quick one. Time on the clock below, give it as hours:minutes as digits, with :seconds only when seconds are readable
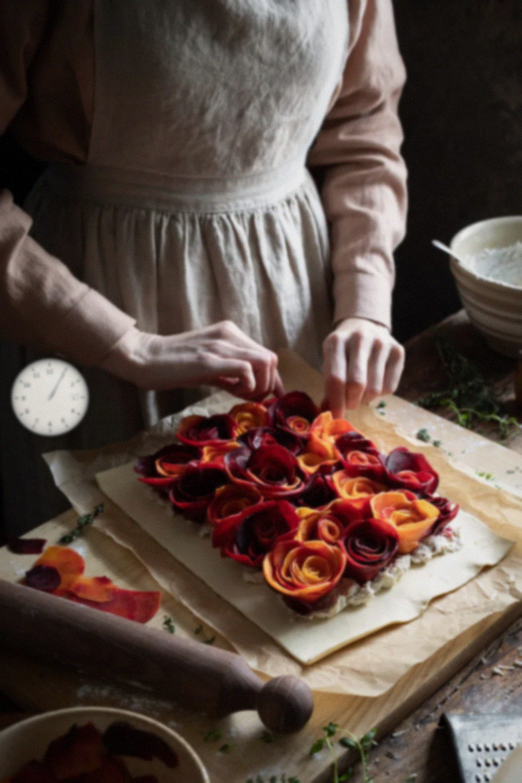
1:05
